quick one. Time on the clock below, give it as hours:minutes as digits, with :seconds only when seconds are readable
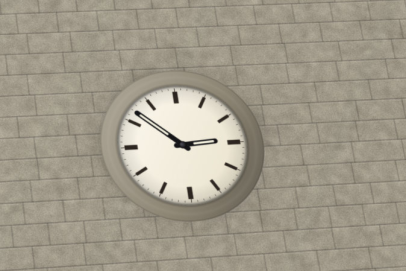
2:52
